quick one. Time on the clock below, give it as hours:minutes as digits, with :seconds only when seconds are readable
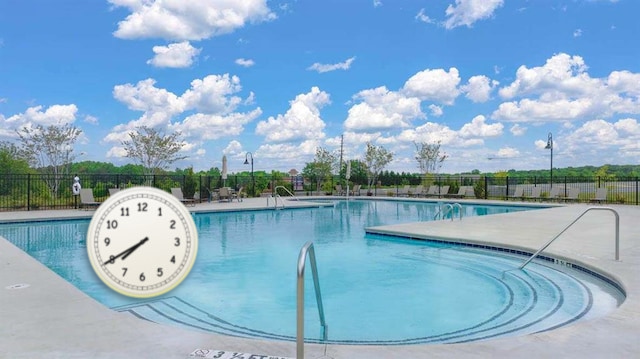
7:40
